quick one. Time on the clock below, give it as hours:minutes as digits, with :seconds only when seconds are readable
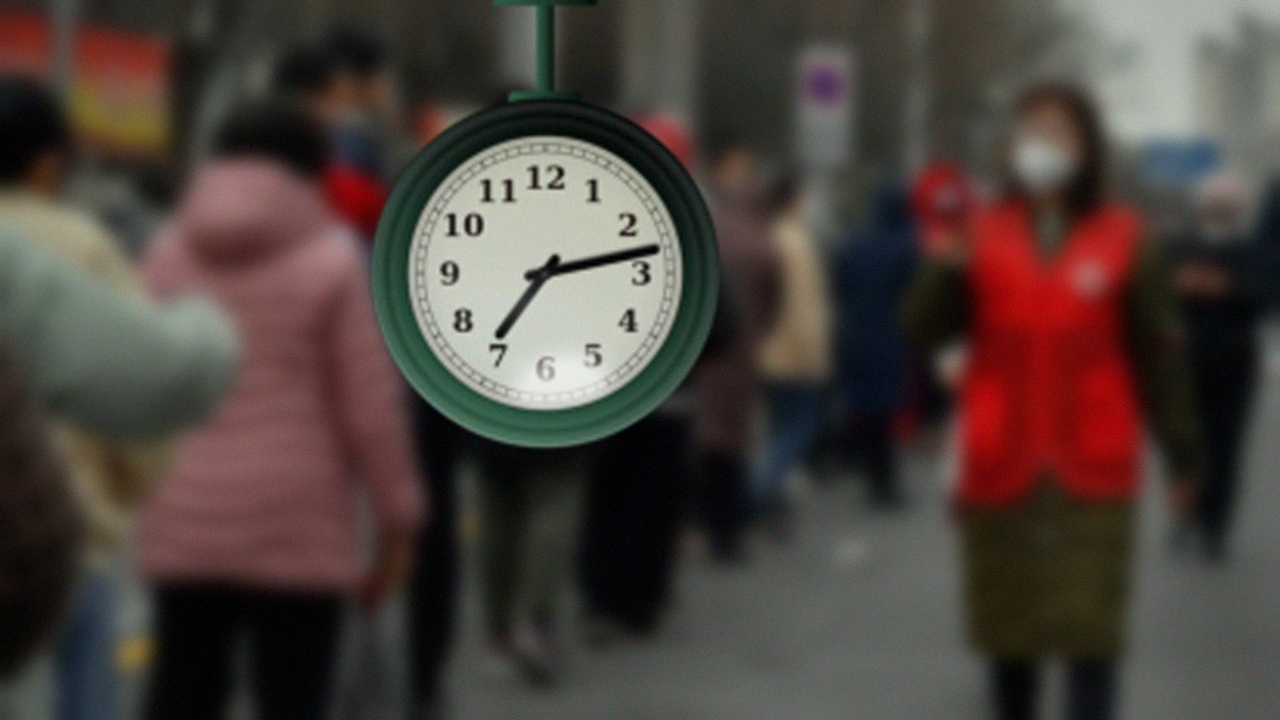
7:13
